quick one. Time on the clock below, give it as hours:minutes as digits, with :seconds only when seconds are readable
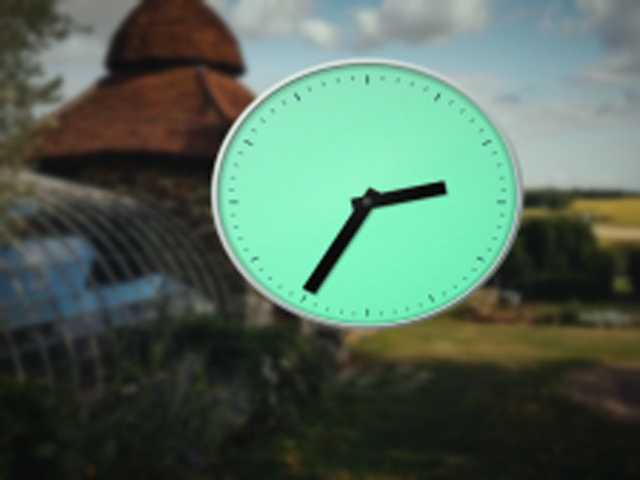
2:35
